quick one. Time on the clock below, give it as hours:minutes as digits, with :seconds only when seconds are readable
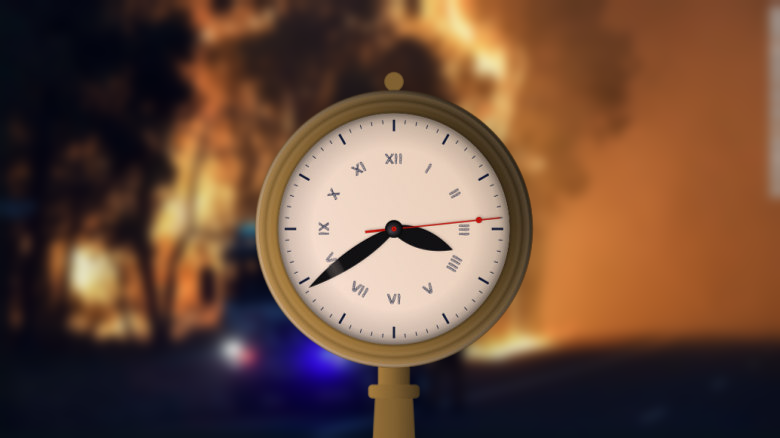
3:39:14
